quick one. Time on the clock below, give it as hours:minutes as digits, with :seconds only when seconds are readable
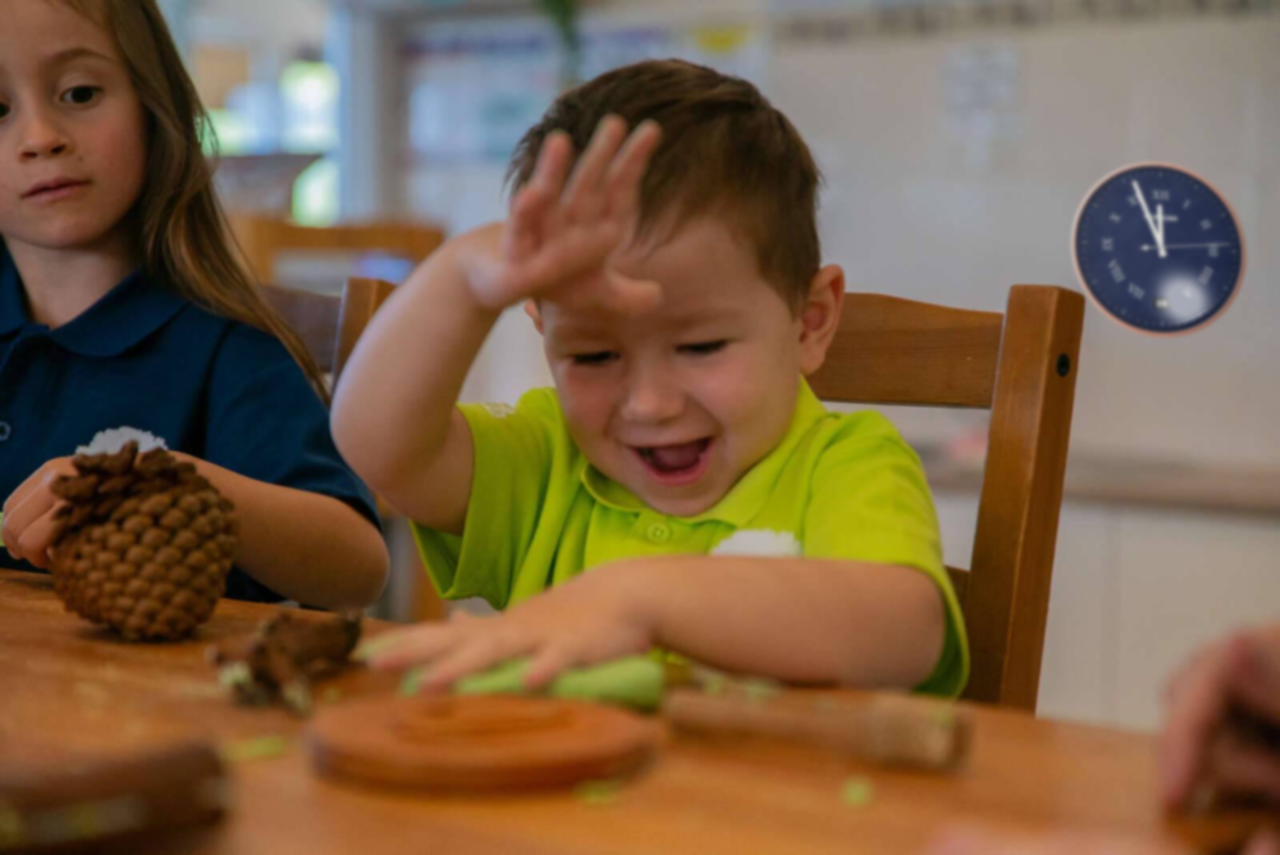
11:56:14
